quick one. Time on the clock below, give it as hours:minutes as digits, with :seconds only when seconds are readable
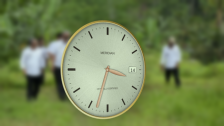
3:33
